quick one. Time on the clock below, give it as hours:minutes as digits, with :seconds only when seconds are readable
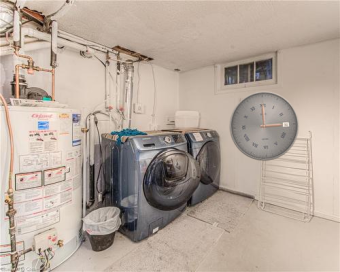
3:00
